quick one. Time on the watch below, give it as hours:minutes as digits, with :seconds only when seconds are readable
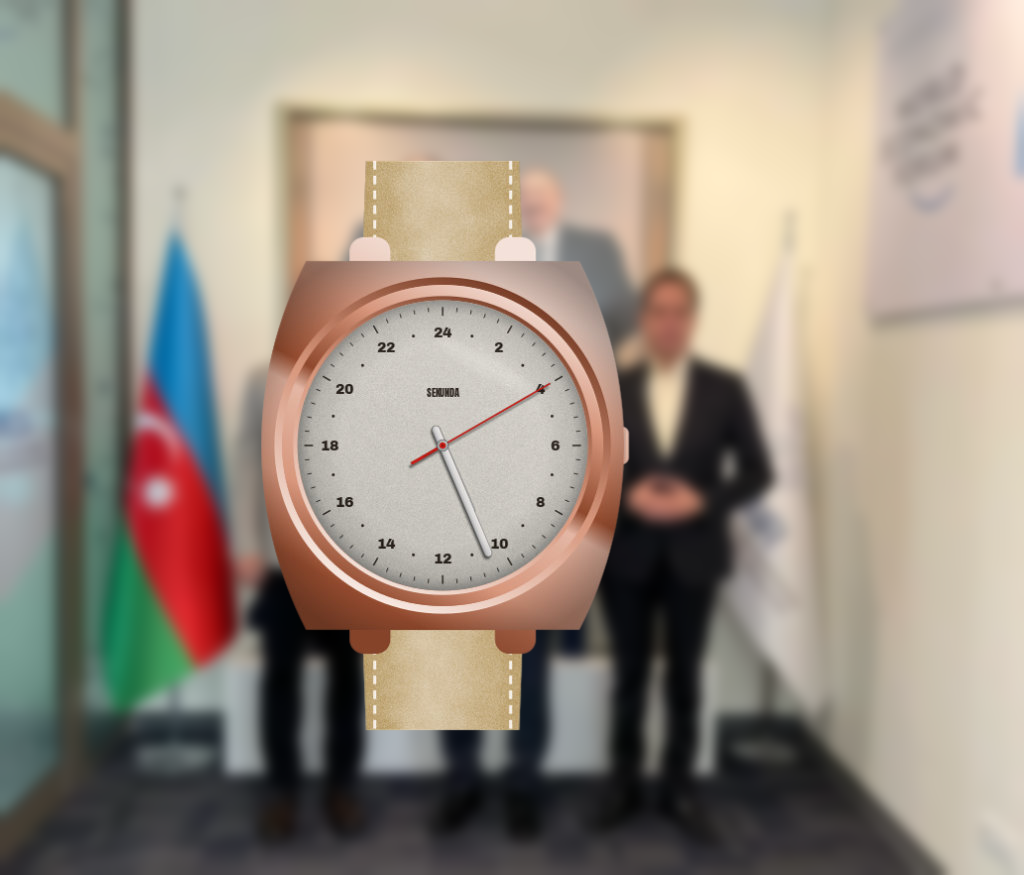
10:26:10
